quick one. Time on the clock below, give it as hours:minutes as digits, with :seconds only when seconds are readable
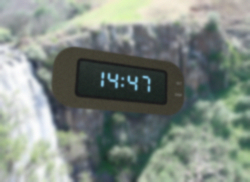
14:47
